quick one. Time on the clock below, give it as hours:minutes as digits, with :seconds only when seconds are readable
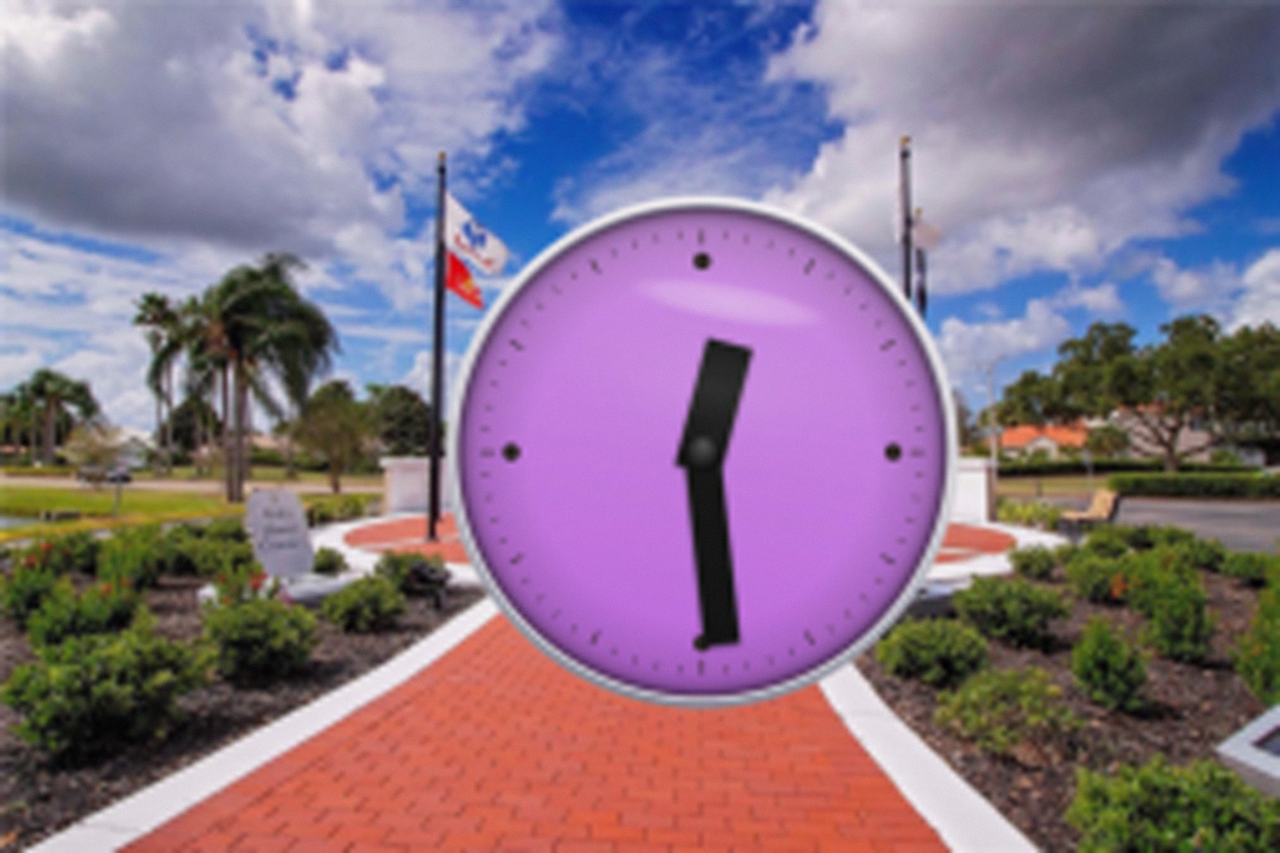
12:29
